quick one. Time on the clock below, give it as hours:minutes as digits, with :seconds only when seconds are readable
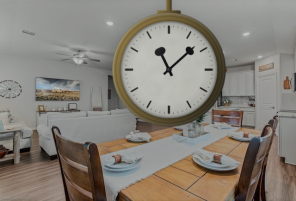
11:08
